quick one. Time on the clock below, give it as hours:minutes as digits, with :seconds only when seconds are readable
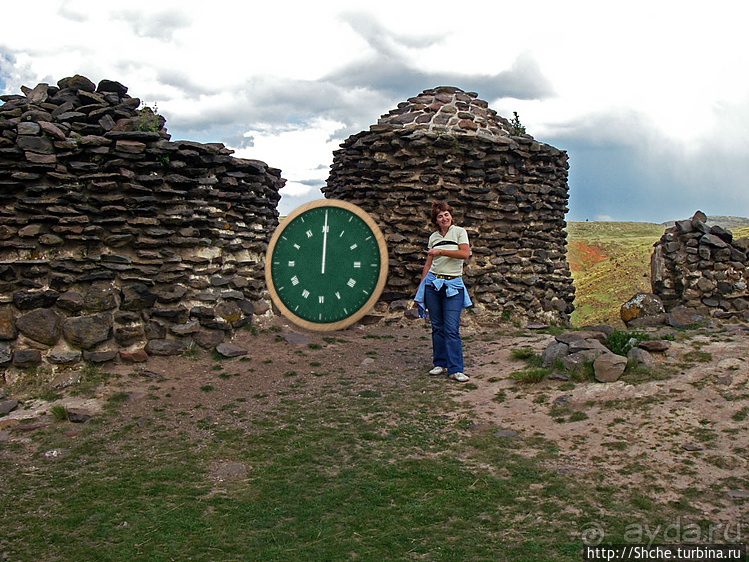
12:00
